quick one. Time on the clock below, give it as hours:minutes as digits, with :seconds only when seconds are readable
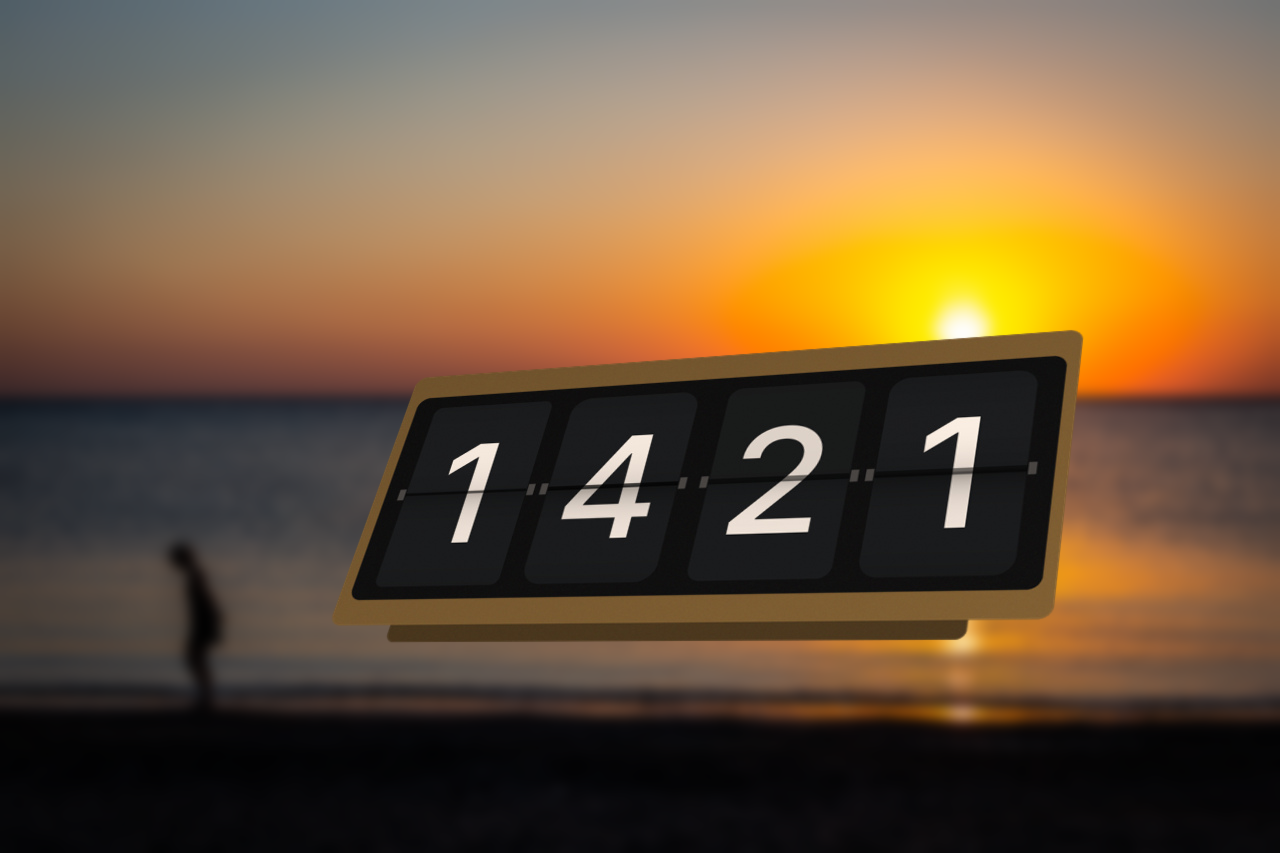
14:21
